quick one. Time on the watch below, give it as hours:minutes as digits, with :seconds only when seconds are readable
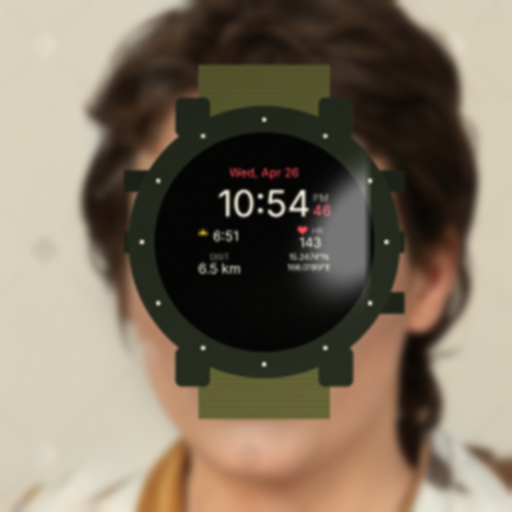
10:54
